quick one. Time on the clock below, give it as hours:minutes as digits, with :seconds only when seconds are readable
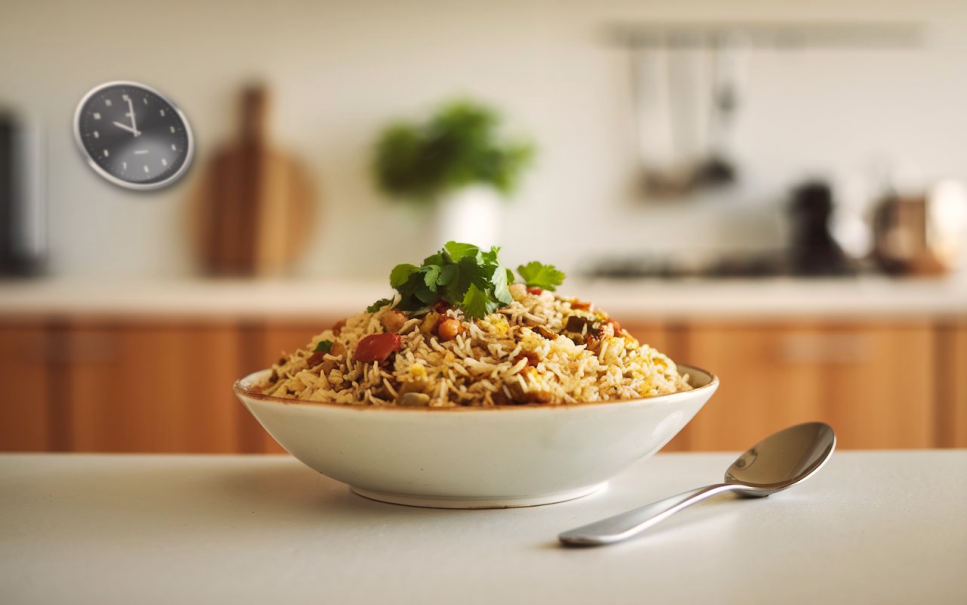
10:01
